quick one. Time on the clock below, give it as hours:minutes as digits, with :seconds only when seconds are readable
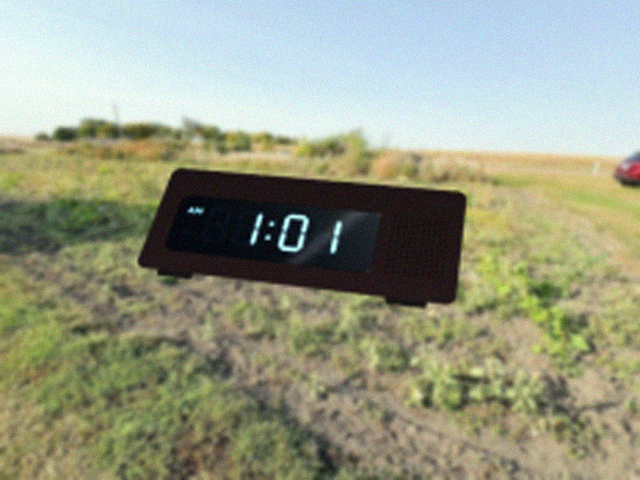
1:01
